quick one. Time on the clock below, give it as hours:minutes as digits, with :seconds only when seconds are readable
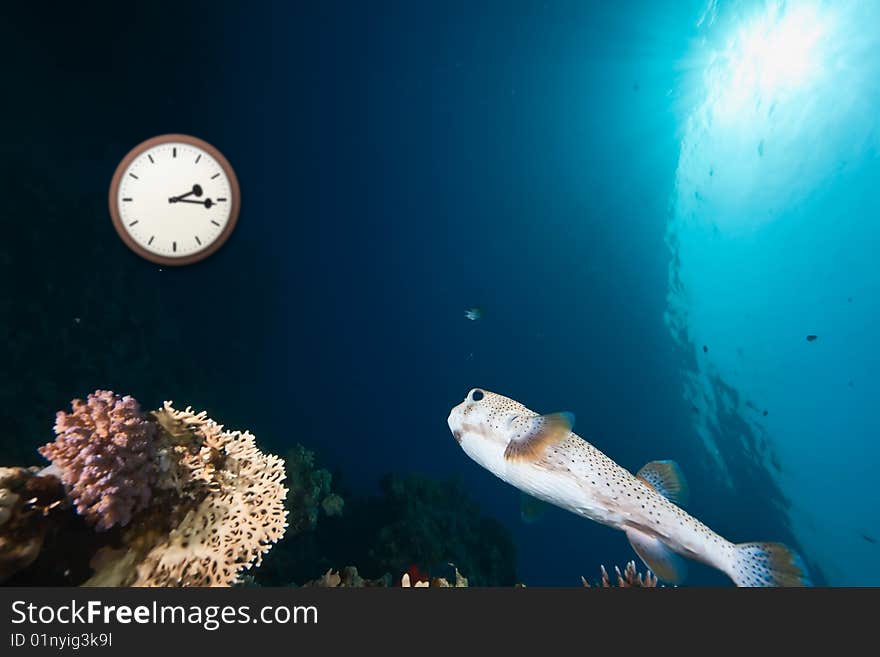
2:16
